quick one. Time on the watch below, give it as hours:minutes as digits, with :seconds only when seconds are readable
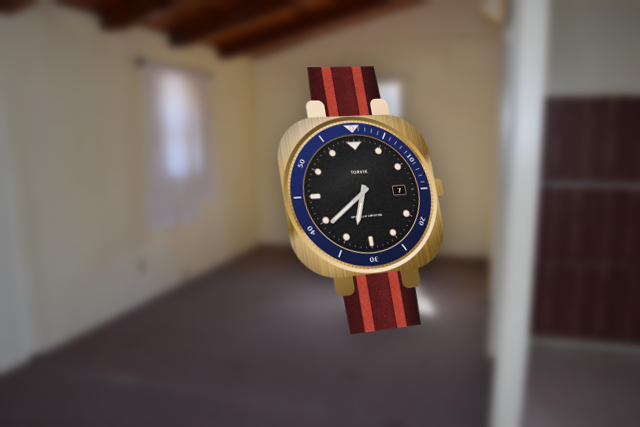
6:39
